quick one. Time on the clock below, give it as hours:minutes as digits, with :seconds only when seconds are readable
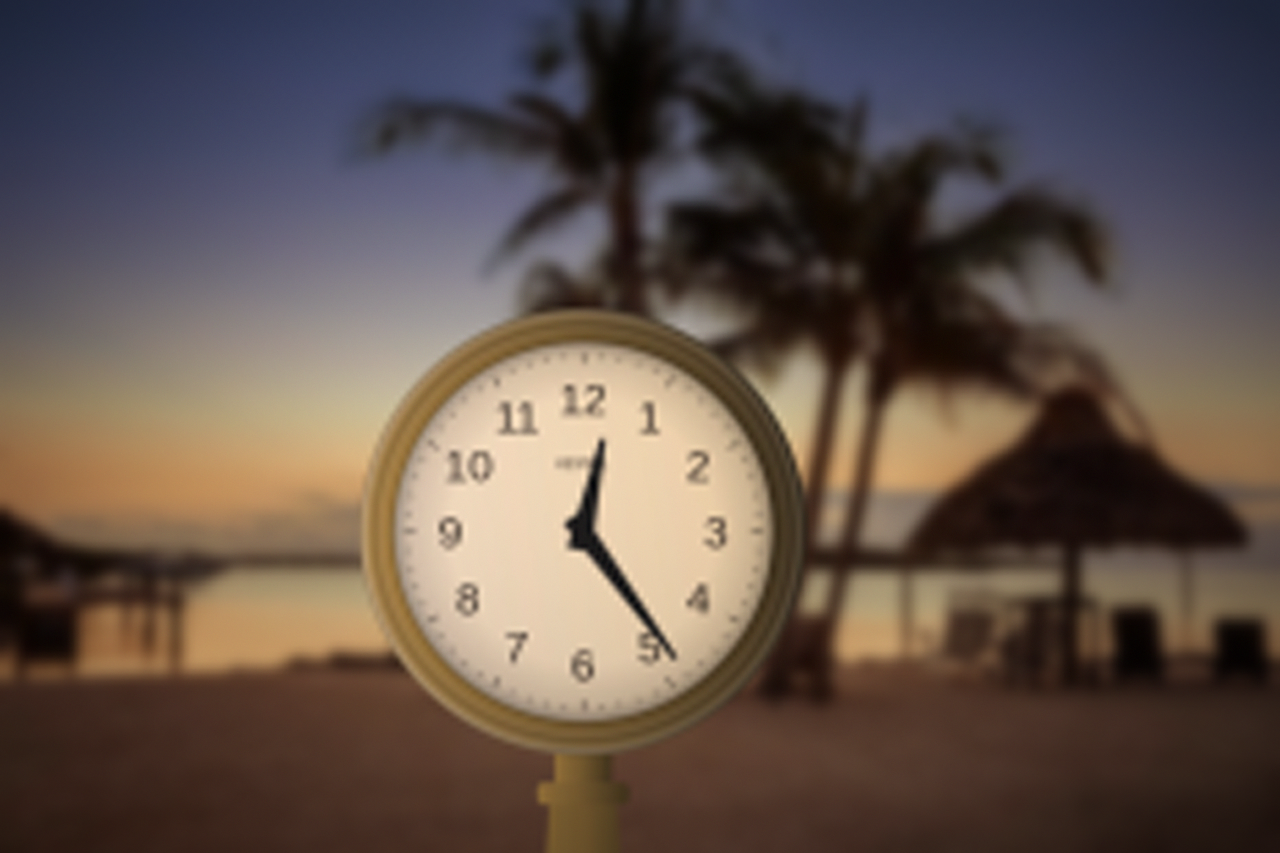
12:24
